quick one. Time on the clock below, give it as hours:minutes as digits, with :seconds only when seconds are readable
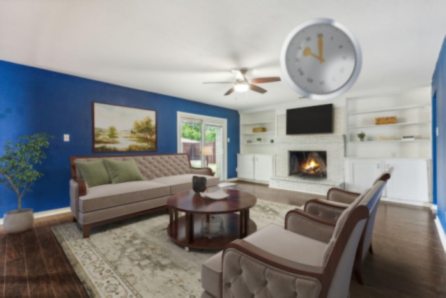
10:00
